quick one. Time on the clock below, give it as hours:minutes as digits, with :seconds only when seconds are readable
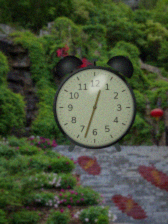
12:33
